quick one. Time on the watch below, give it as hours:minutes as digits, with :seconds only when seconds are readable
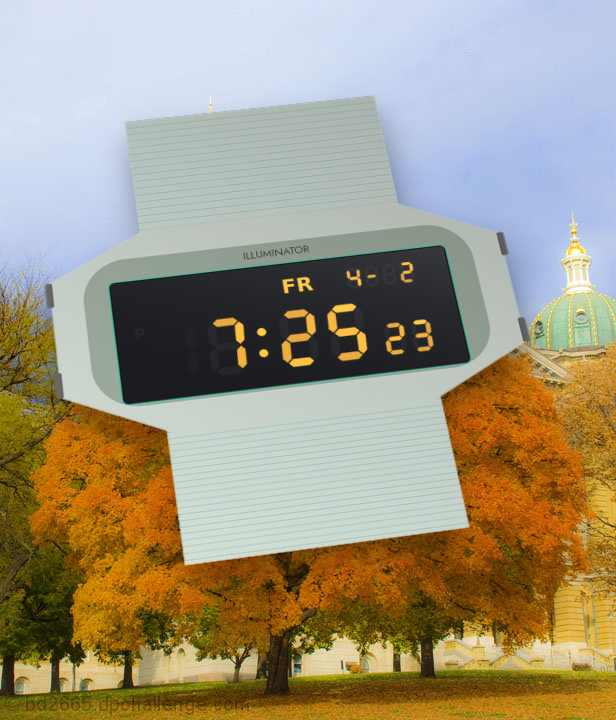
7:25:23
